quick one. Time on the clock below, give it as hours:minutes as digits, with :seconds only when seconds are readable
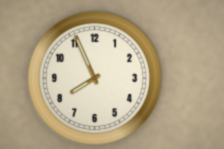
7:56
